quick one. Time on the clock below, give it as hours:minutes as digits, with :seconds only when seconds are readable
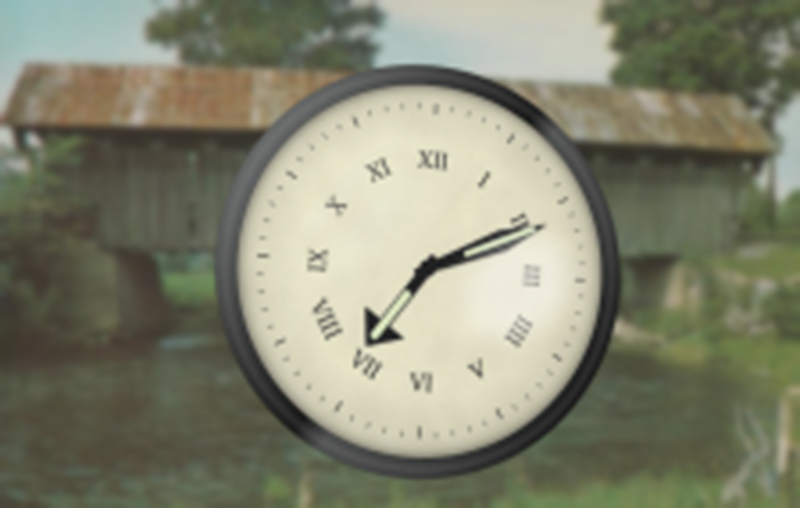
7:11
